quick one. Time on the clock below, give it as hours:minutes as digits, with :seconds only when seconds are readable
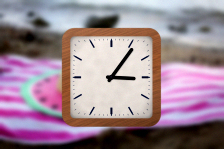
3:06
